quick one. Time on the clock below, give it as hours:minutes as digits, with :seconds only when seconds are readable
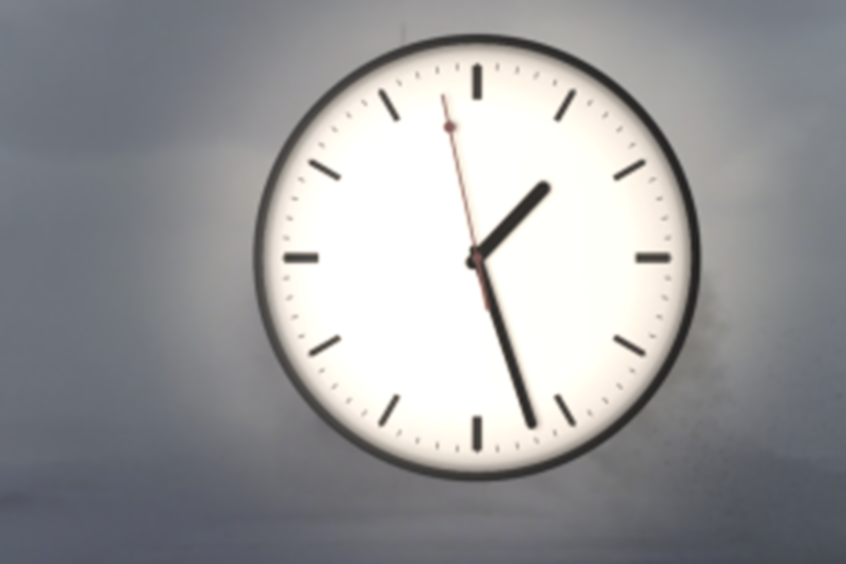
1:26:58
